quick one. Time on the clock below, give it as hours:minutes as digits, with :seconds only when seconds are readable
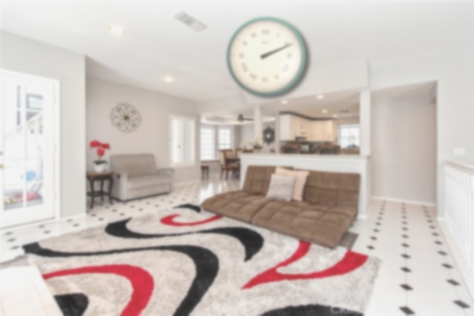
2:11
